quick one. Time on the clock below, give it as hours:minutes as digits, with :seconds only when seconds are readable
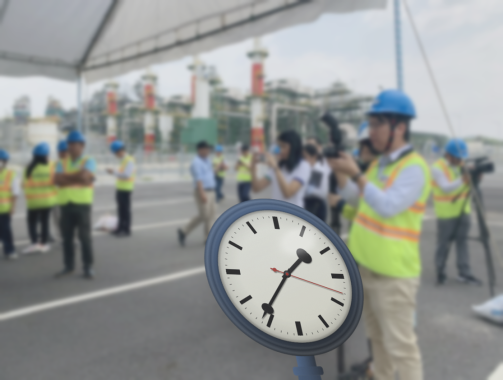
1:36:18
